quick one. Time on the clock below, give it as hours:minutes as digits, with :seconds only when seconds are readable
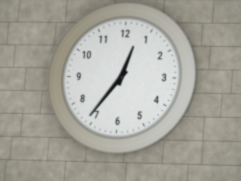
12:36
